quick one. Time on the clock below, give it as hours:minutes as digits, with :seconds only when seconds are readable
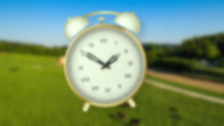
1:51
